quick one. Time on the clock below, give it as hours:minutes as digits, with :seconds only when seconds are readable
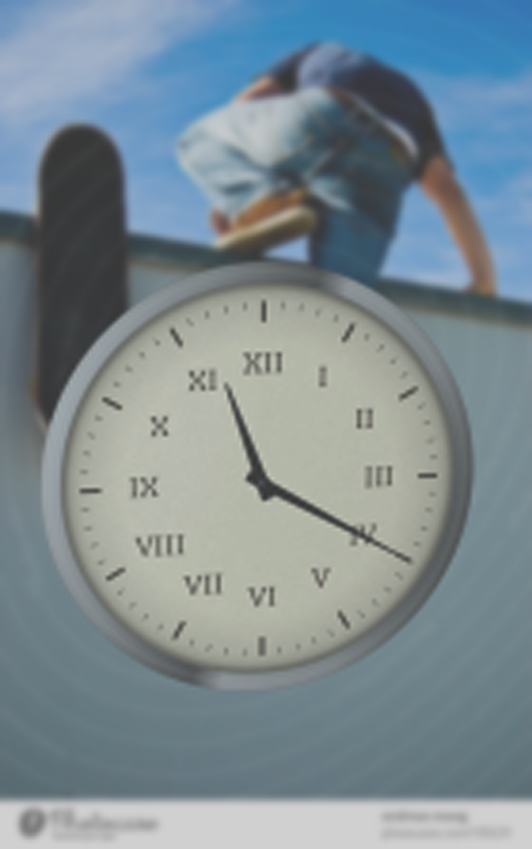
11:20
